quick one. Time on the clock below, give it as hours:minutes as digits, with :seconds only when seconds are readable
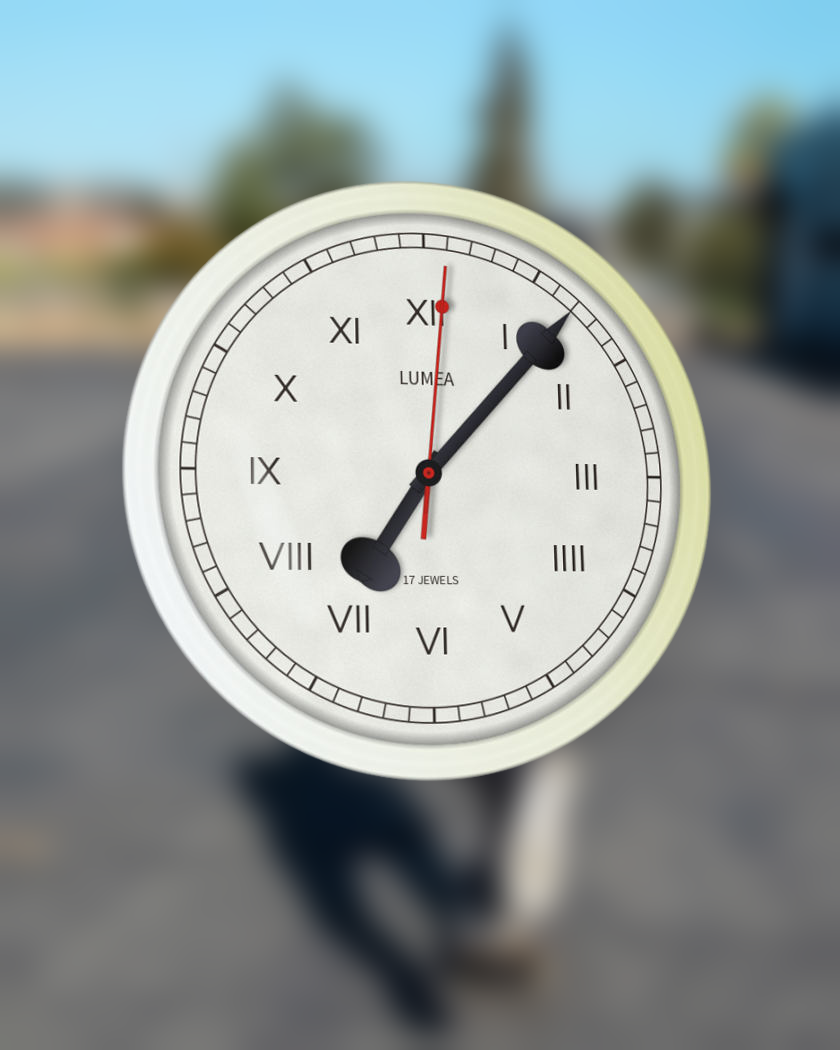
7:07:01
